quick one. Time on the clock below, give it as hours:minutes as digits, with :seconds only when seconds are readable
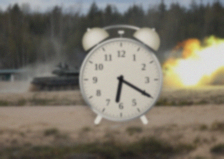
6:20
